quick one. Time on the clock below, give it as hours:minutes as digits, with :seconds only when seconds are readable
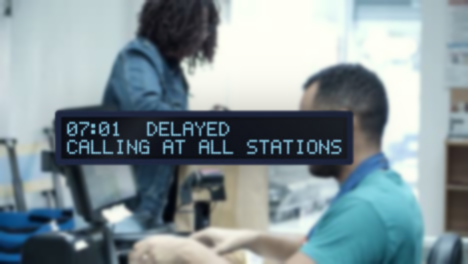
7:01
